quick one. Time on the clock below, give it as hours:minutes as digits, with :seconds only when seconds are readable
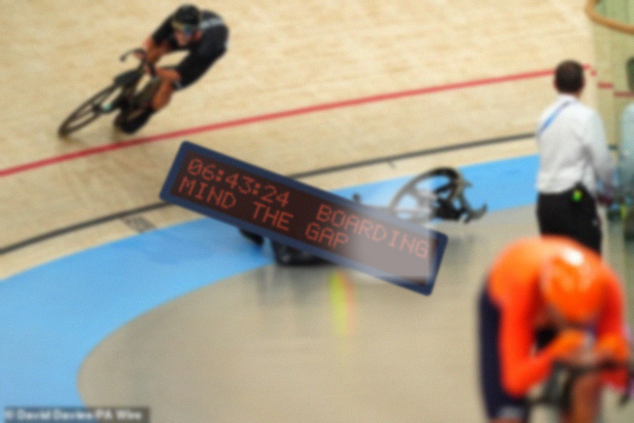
6:43:24
